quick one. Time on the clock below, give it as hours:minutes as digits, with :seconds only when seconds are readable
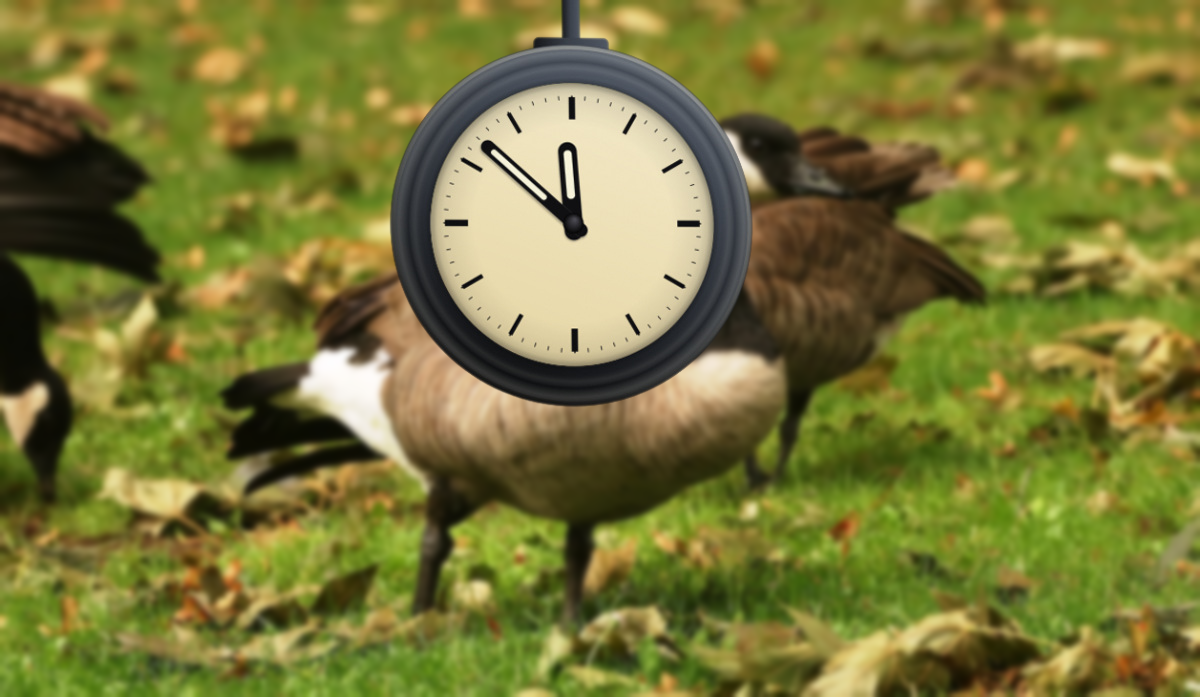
11:52
